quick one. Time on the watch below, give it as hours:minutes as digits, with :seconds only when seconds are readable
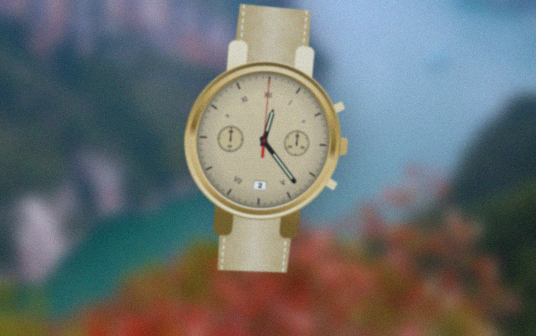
12:23
